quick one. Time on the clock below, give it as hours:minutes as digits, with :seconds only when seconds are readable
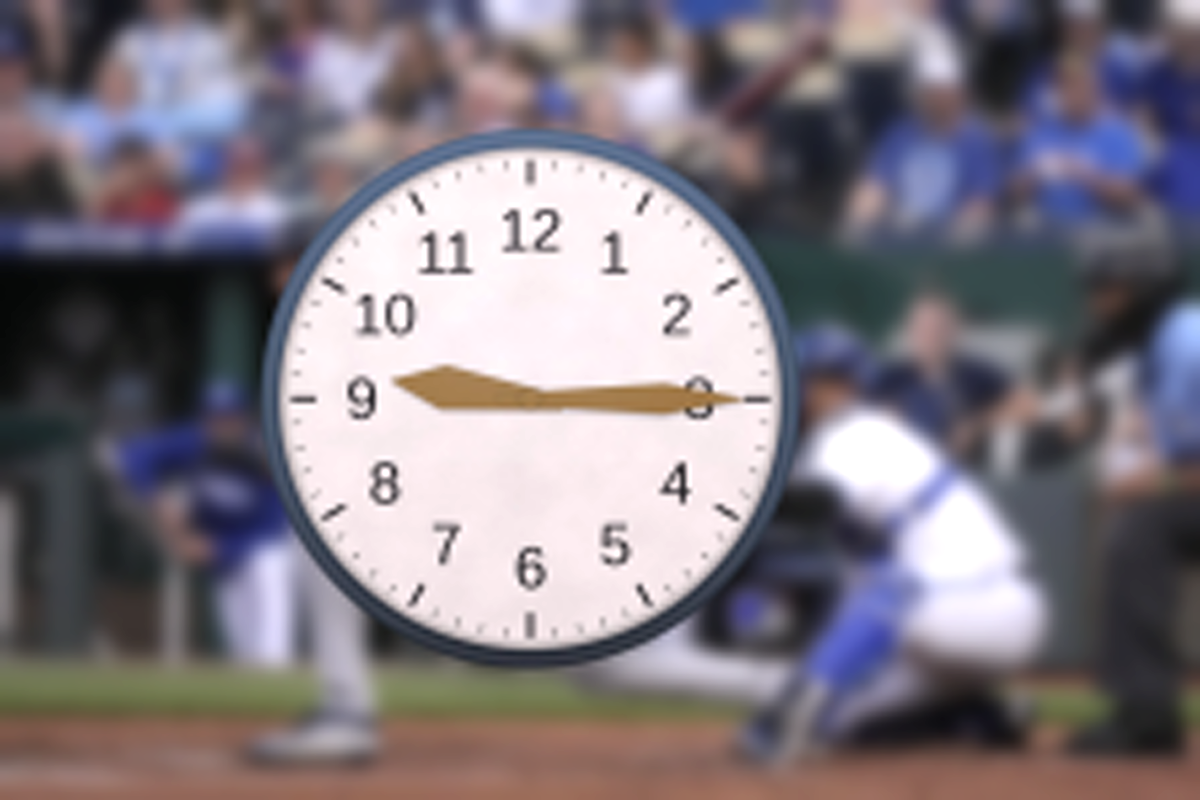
9:15
